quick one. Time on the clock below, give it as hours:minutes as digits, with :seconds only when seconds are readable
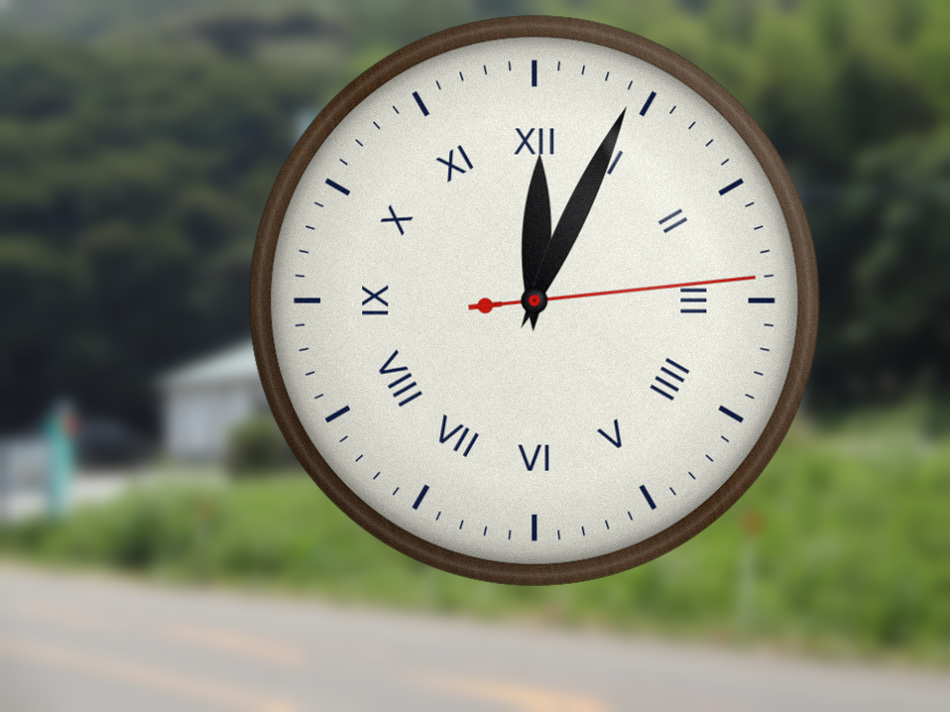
12:04:14
